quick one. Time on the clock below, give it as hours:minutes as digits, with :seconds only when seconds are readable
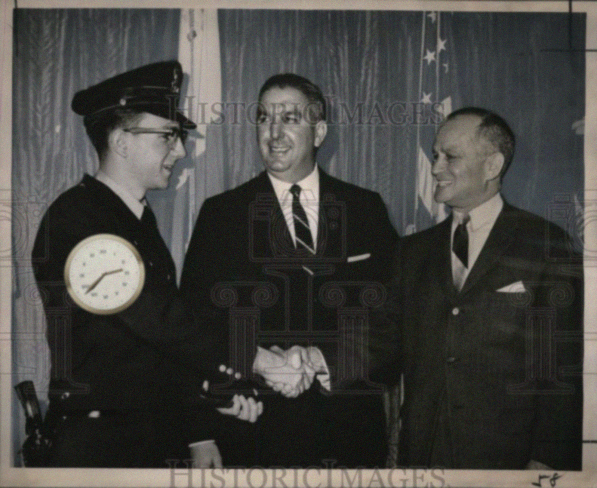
2:38
